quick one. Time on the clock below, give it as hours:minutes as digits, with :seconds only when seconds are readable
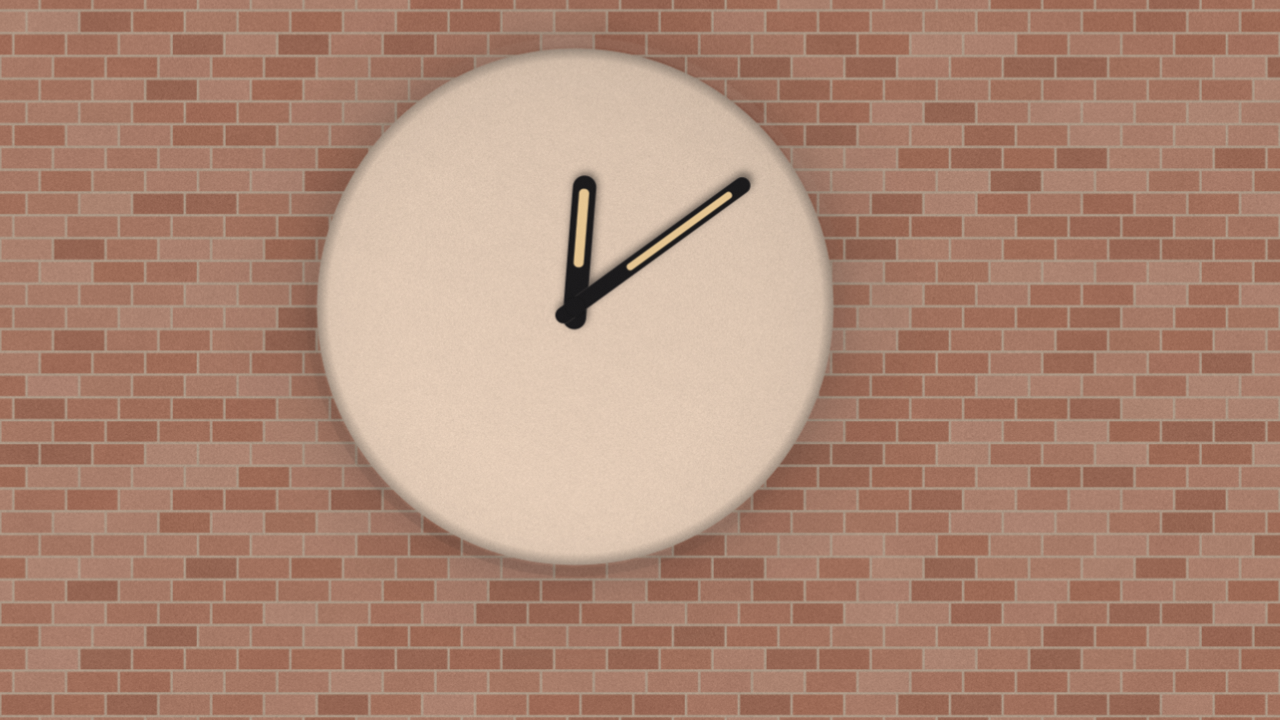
12:09
